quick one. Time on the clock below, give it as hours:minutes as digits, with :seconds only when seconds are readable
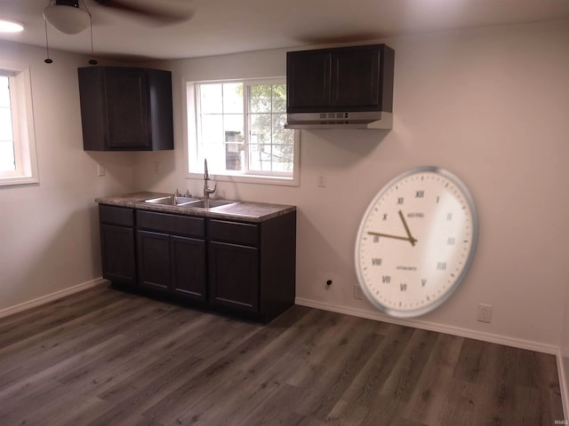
10:46
